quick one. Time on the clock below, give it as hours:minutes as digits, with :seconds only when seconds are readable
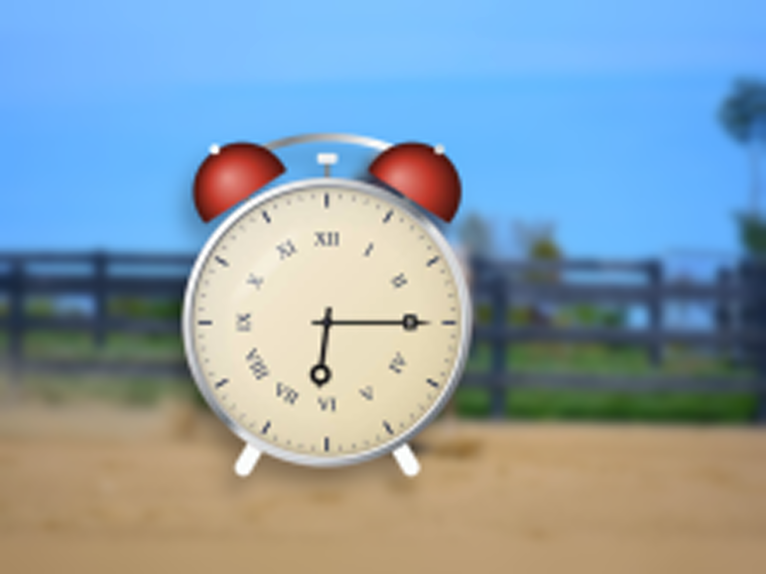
6:15
